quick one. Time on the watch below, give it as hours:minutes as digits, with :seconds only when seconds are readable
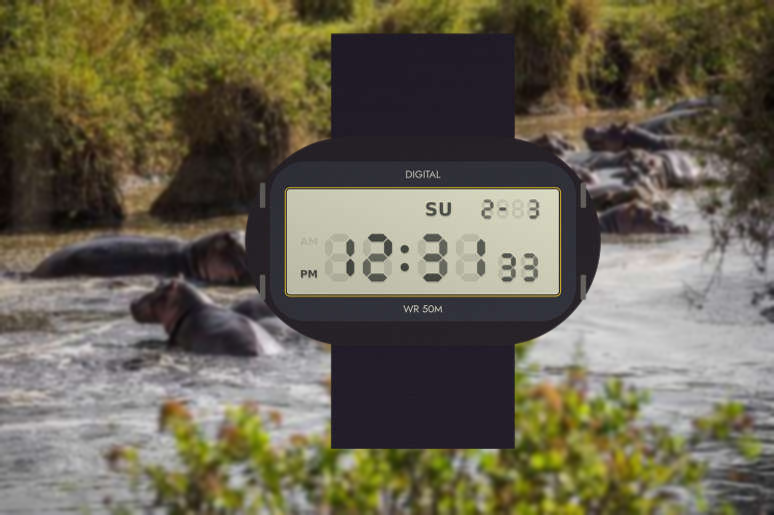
12:31:33
